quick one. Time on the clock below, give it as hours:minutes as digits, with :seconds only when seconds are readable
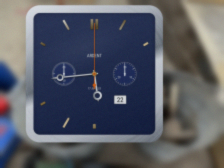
5:44
